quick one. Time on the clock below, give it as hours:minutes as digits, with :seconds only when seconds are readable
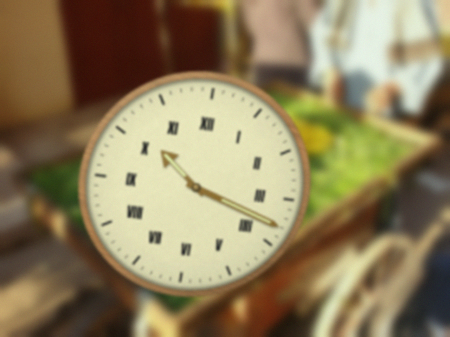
10:18
